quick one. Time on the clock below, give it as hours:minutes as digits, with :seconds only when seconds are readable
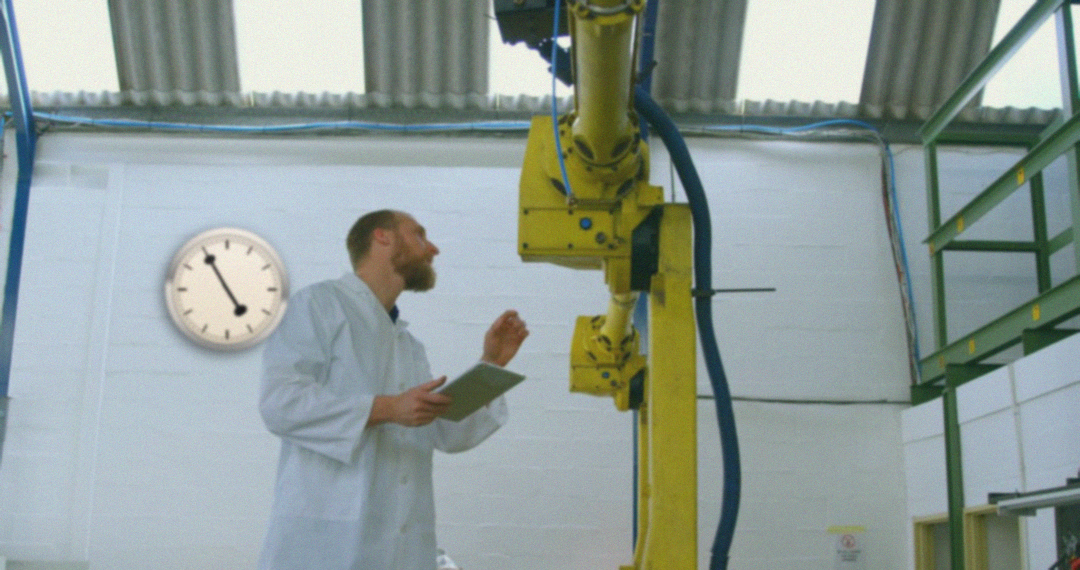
4:55
